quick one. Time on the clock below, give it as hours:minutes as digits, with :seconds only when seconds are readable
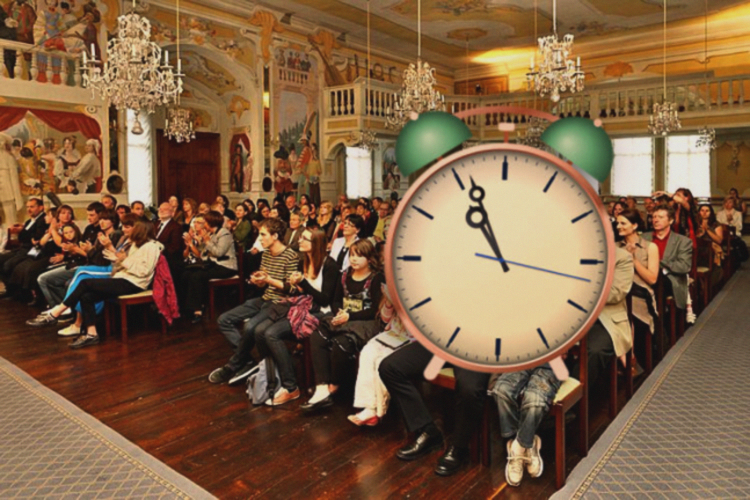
10:56:17
